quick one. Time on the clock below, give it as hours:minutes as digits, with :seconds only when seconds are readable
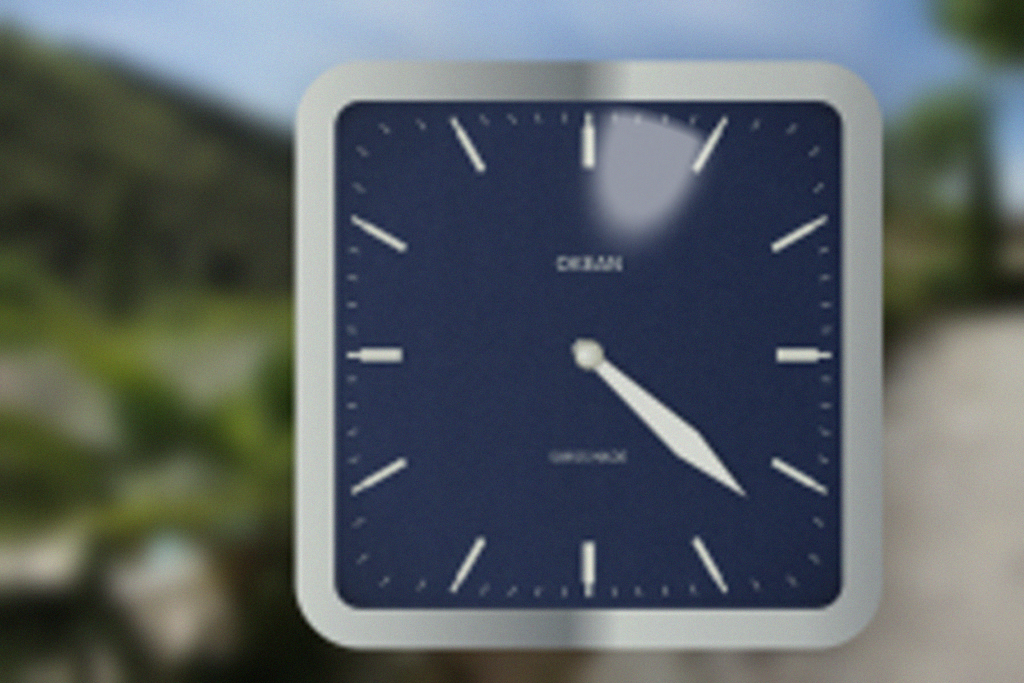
4:22
